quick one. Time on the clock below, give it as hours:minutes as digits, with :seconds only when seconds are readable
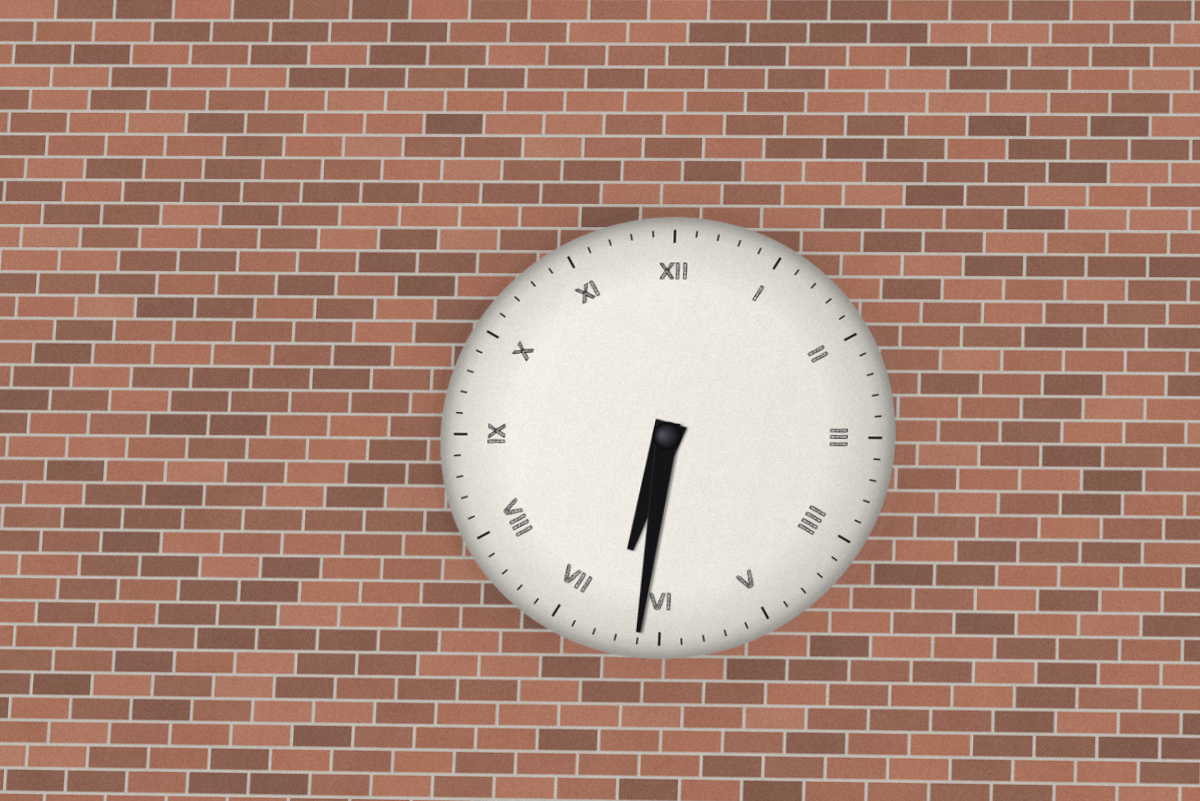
6:31
